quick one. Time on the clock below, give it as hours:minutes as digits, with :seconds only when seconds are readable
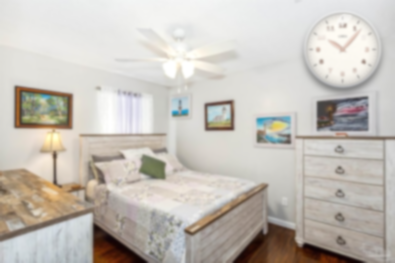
10:07
